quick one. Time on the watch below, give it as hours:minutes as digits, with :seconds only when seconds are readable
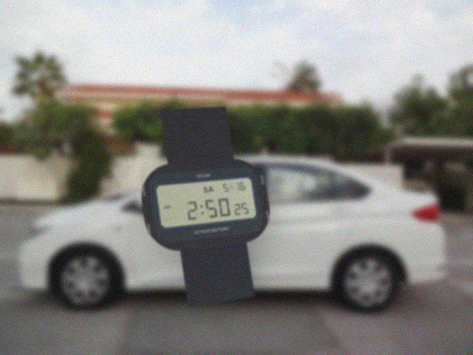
2:50:25
